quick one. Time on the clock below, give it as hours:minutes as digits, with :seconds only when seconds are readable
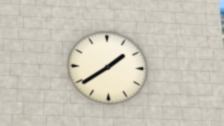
1:39
